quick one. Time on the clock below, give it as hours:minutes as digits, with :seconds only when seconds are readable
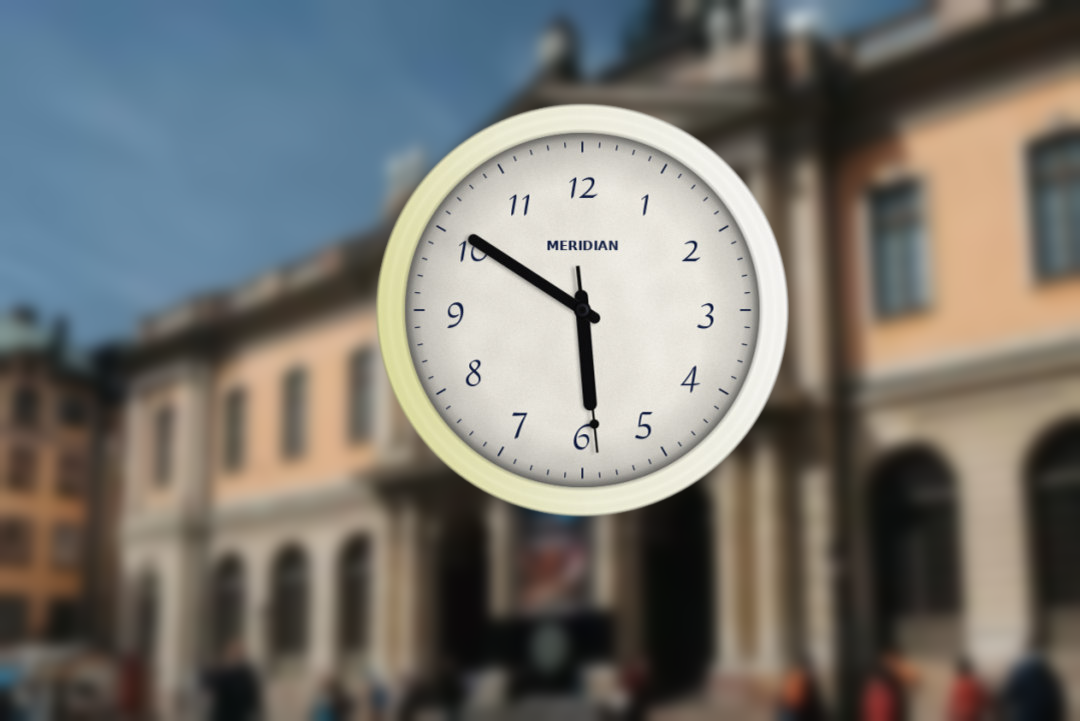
5:50:29
